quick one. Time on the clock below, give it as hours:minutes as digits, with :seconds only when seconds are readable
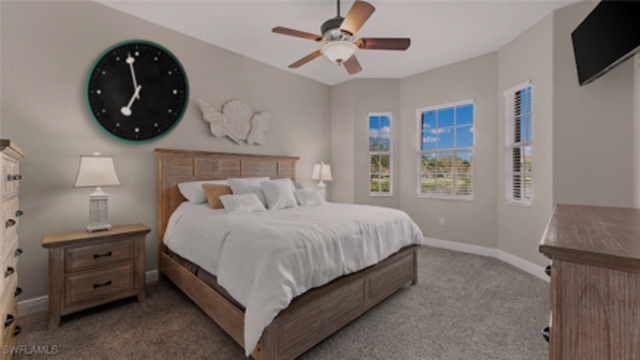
6:58
